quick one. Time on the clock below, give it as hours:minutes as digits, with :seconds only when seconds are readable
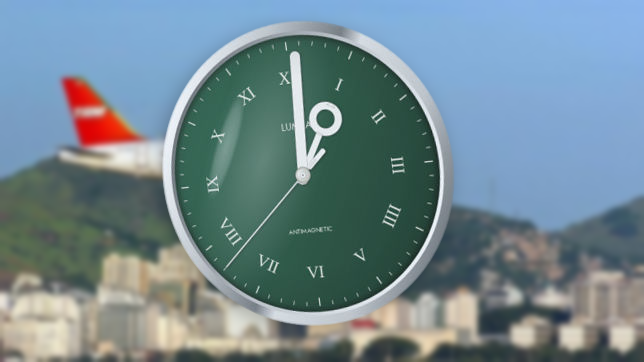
1:00:38
